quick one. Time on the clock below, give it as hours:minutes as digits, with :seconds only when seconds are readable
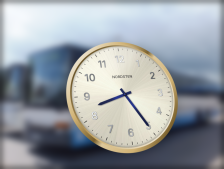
8:25
